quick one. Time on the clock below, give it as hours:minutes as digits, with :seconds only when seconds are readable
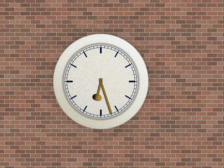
6:27
